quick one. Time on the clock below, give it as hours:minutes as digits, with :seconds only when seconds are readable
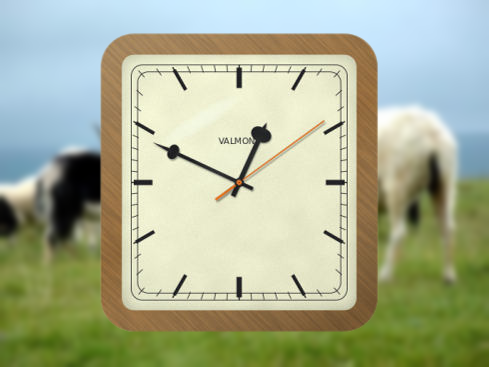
12:49:09
